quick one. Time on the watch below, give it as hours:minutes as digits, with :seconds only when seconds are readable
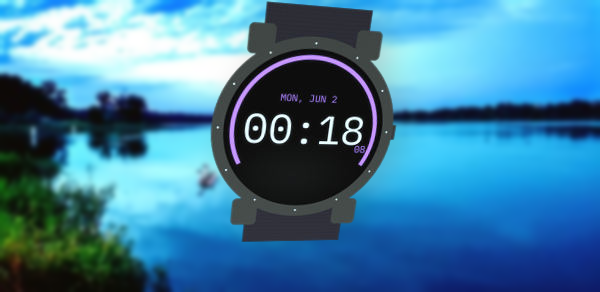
0:18:08
